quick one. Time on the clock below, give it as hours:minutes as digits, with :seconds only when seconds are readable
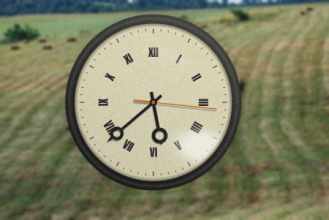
5:38:16
